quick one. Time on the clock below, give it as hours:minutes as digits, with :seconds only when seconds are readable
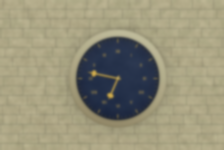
6:47
